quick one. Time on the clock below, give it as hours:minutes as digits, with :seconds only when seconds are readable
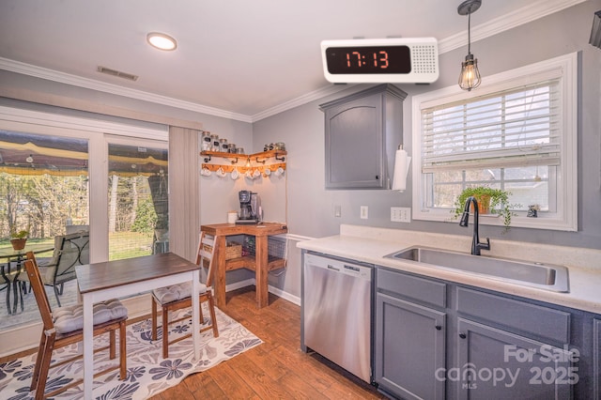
17:13
